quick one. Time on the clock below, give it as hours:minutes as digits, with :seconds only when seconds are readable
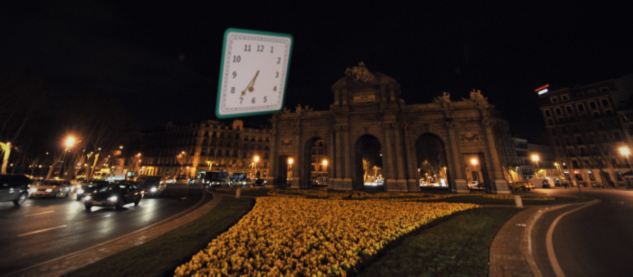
6:36
